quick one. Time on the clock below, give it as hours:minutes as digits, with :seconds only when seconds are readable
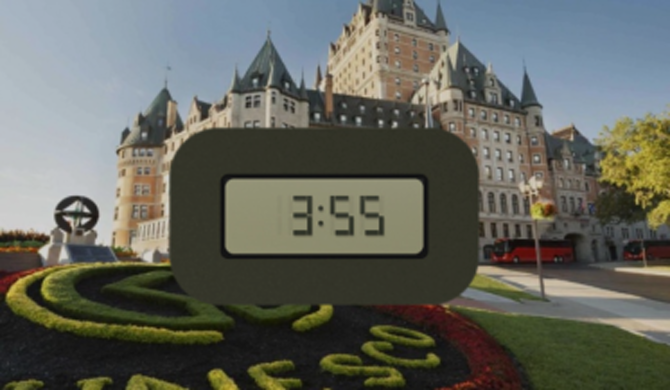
3:55
